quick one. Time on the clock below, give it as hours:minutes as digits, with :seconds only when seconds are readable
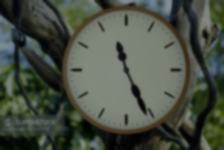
11:26
